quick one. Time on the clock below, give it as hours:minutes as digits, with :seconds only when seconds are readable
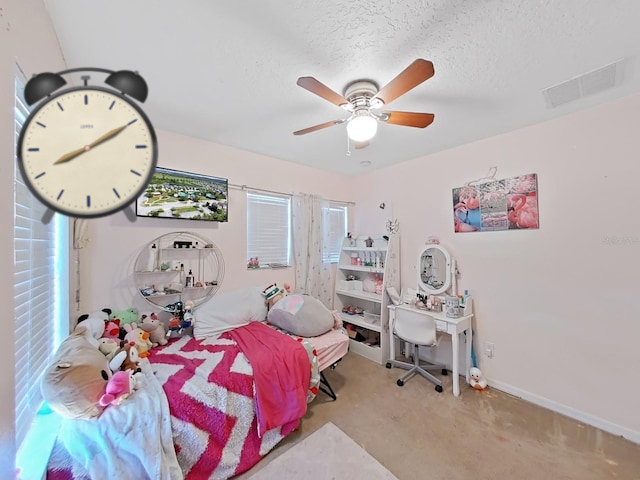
8:10
